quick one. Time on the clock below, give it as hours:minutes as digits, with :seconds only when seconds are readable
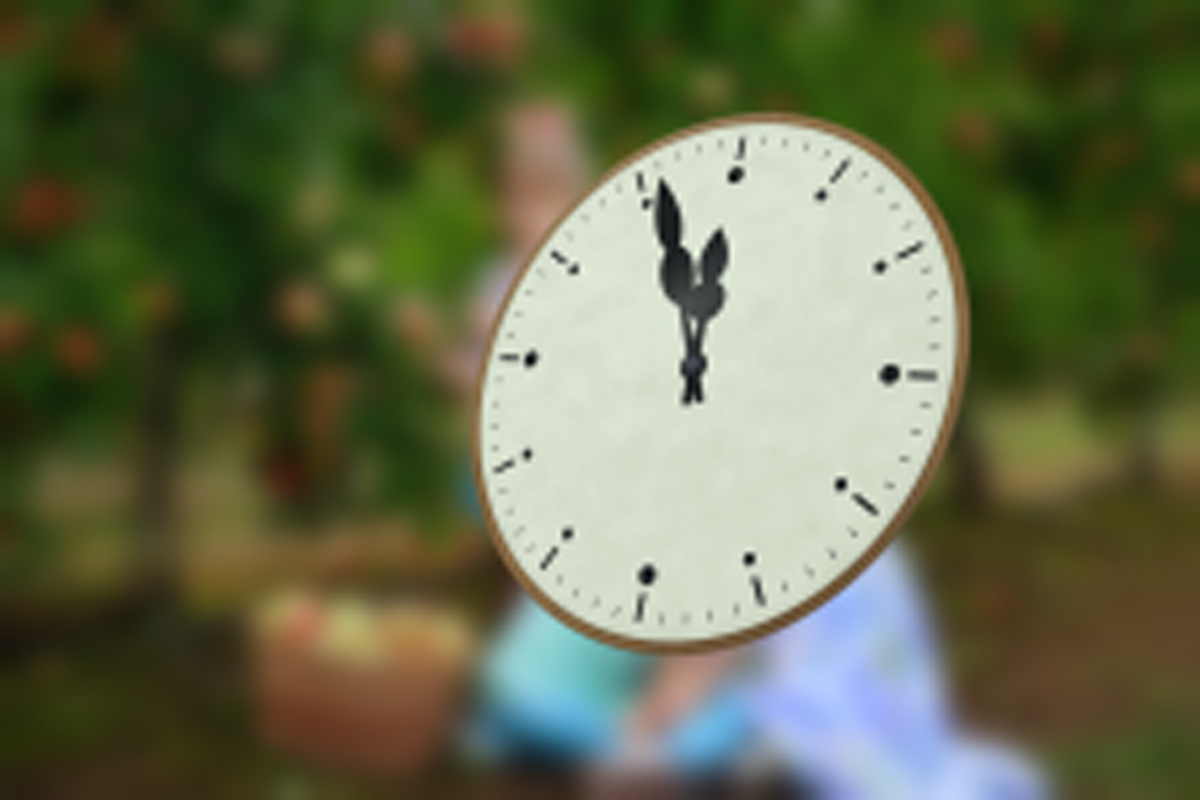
11:56
